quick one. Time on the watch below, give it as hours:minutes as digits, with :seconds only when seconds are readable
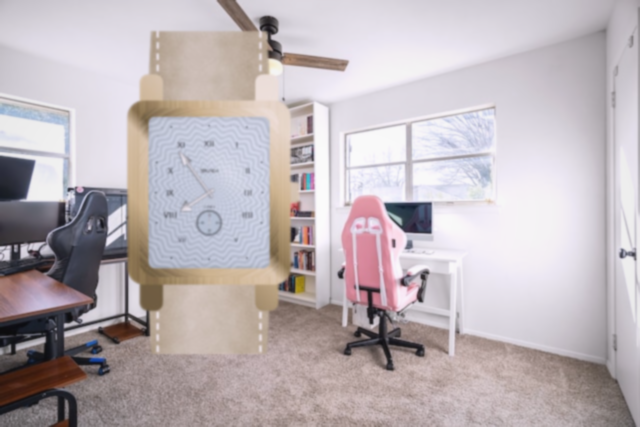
7:54
